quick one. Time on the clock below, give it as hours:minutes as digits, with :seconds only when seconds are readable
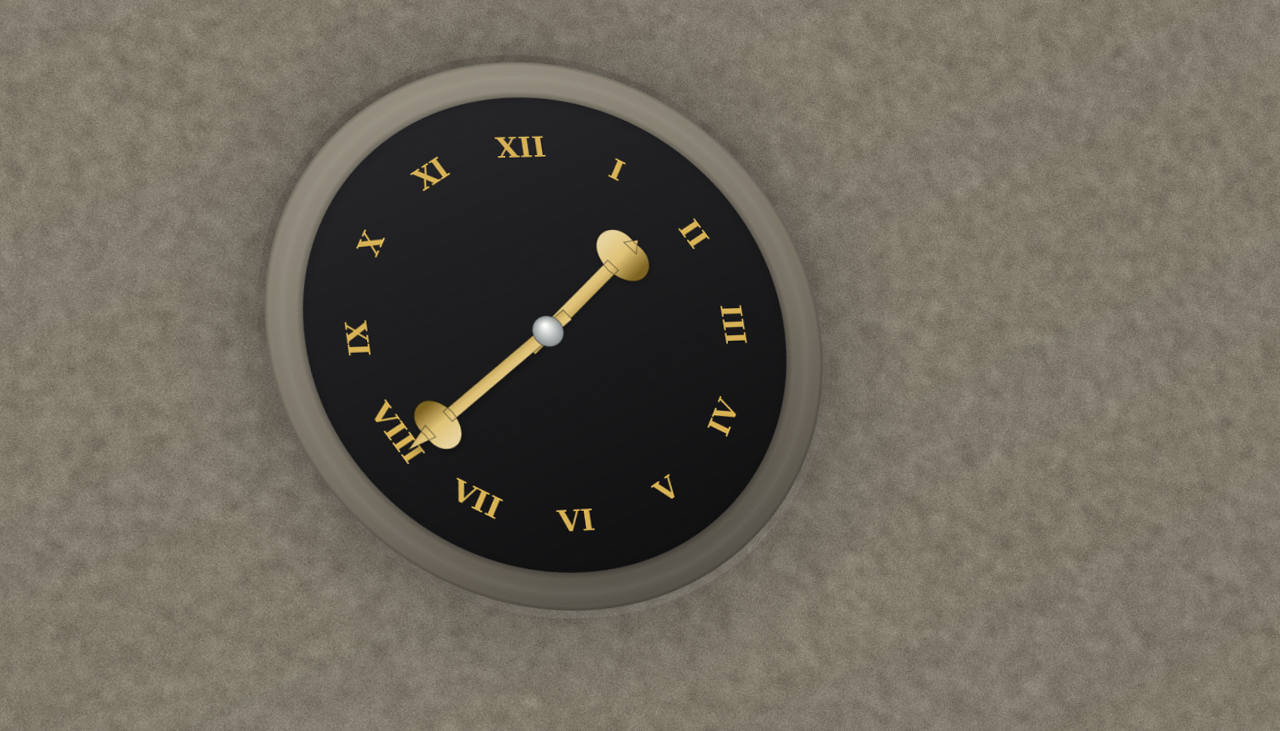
1:39
